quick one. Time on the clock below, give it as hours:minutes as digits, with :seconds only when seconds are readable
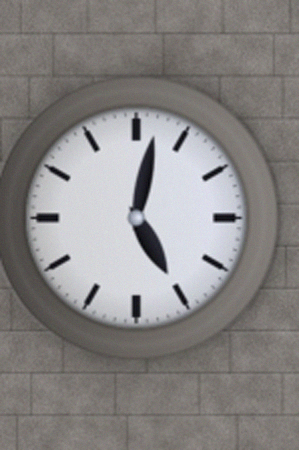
5:02
